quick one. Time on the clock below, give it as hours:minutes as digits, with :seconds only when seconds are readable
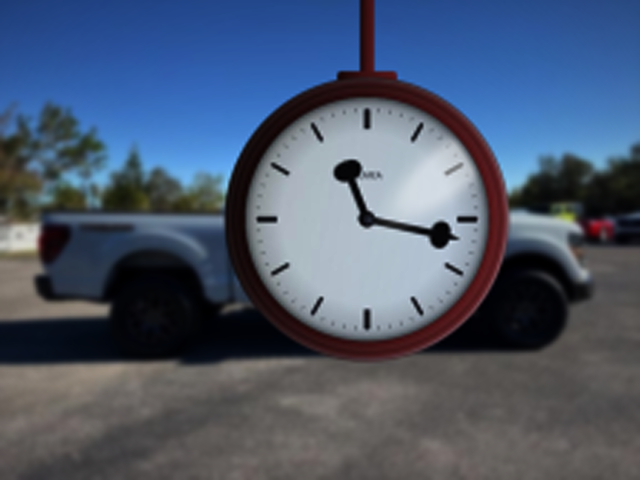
11:17
